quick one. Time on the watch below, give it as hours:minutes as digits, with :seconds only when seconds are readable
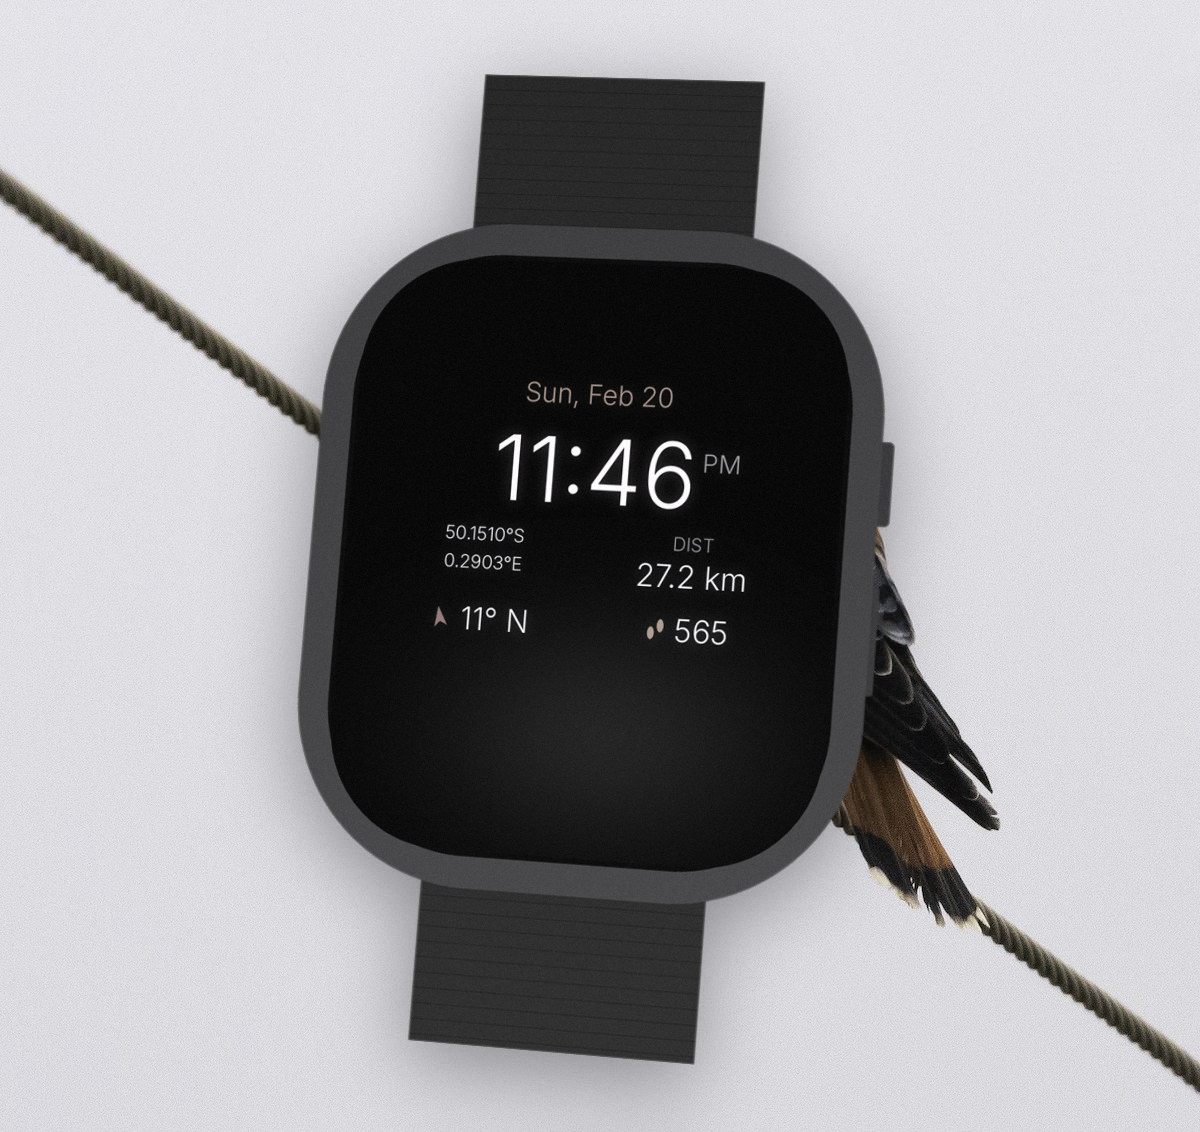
11:46
